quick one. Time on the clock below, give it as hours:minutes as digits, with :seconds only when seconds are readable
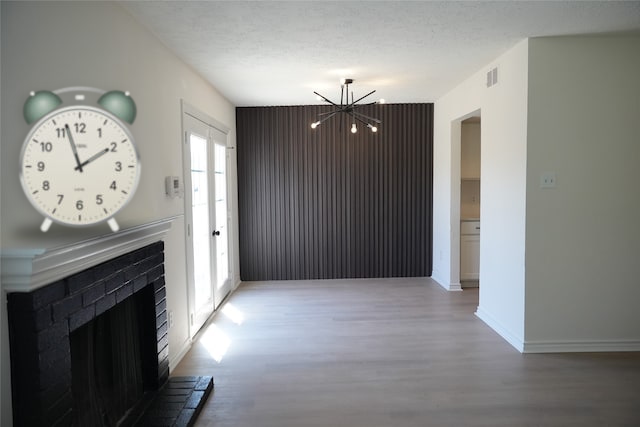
1:57
